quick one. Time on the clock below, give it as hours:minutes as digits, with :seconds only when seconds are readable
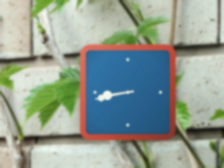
8:43
